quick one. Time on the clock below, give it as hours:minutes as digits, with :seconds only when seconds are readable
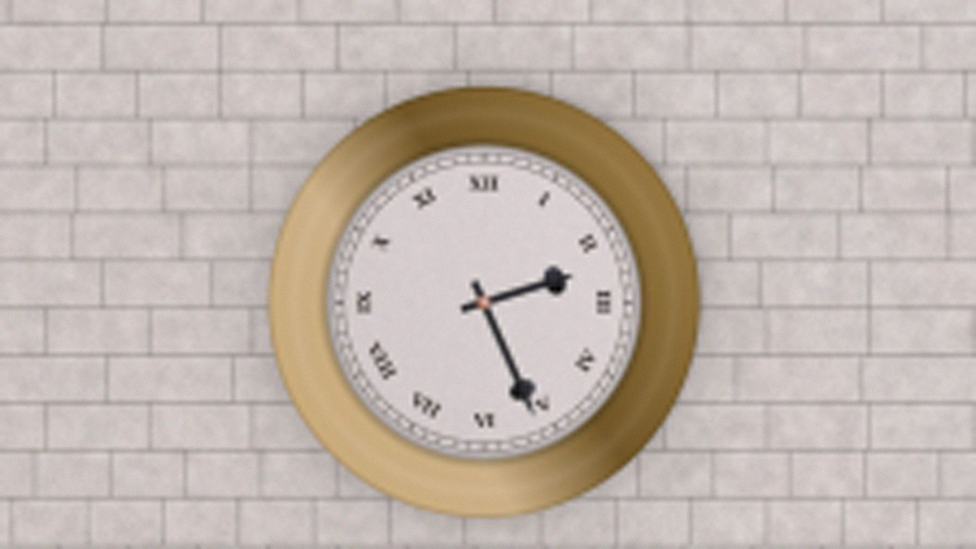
2:26
